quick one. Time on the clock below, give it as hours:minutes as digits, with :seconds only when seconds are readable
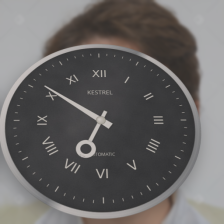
6:51
